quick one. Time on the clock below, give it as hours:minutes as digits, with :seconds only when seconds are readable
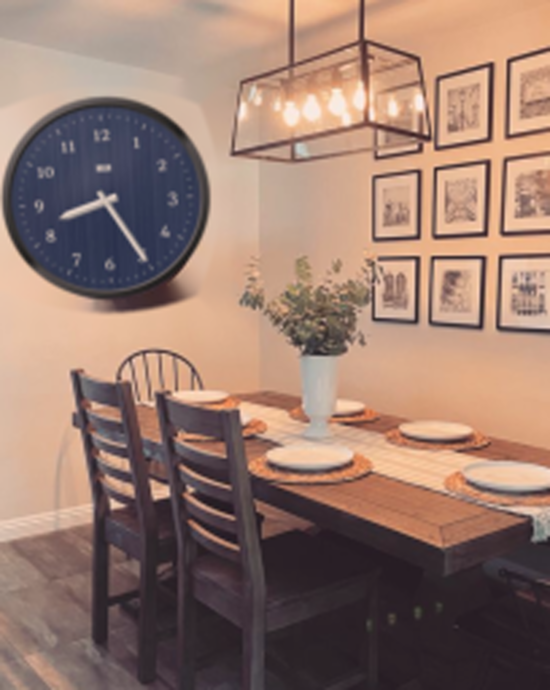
8:25
